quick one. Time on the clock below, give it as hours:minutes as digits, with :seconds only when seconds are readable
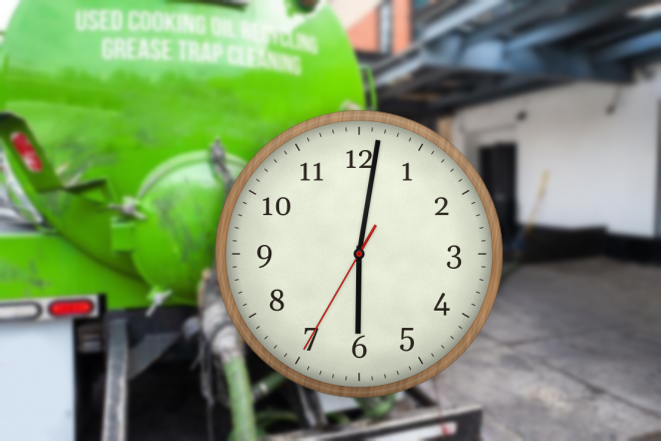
6:01:35
